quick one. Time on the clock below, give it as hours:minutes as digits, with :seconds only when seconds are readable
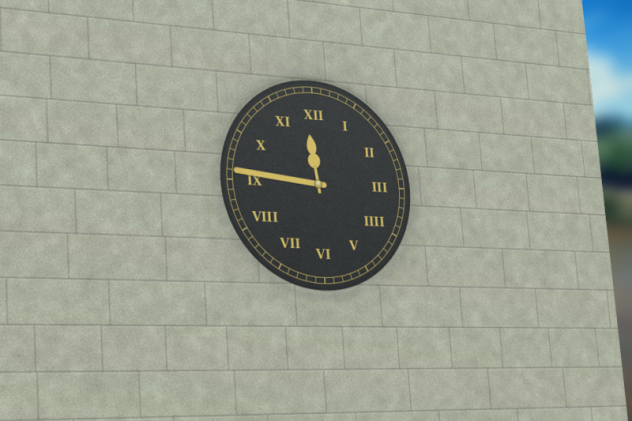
11:46
